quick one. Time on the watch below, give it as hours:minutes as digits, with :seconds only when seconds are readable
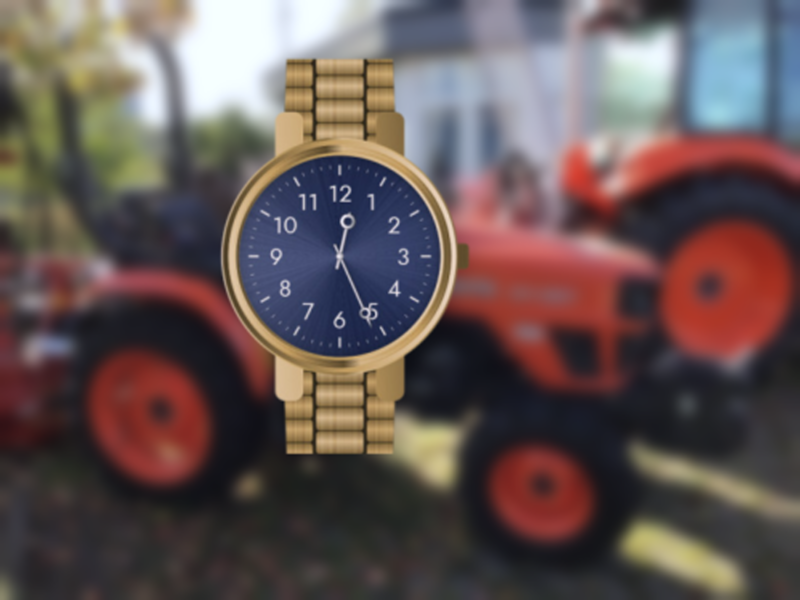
12:26
